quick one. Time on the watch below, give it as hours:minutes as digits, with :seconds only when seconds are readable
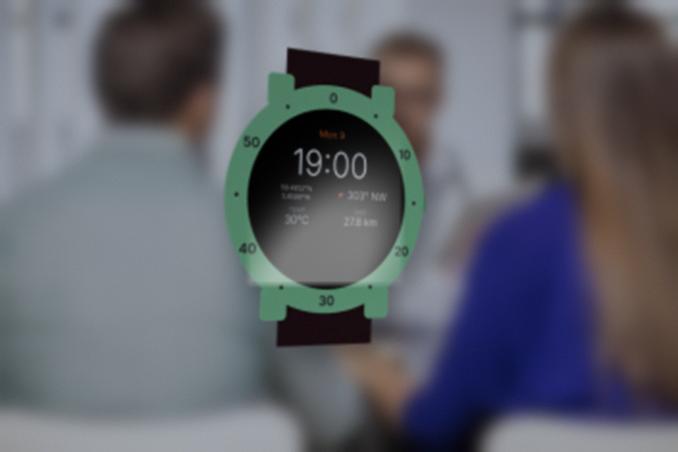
19:00
